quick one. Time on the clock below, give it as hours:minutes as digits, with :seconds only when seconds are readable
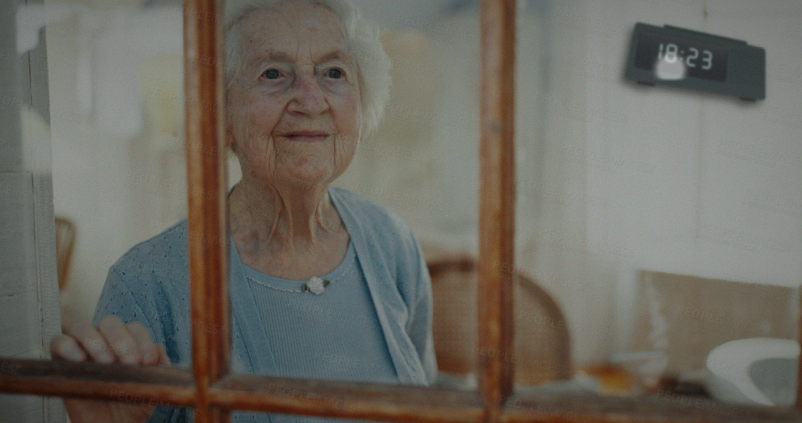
18:23
